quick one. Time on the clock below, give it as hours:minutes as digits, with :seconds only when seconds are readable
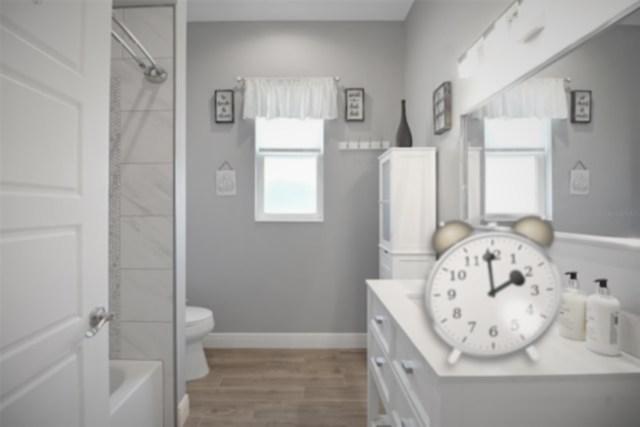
1:59
